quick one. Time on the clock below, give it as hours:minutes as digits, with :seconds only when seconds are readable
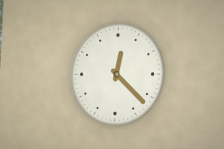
12:22
